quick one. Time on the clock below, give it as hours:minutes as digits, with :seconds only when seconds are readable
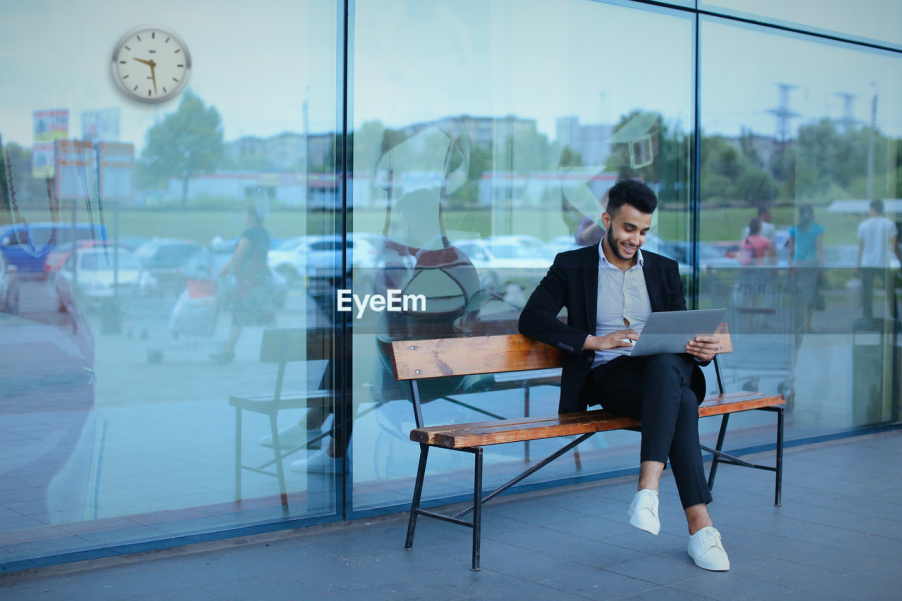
9:28
